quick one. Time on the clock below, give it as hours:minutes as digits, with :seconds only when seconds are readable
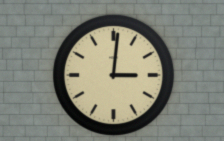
3:01
